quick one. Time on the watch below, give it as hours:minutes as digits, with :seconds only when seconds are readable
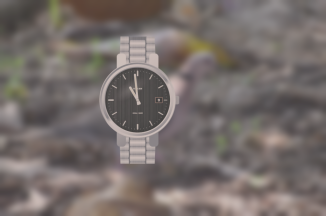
10:59
